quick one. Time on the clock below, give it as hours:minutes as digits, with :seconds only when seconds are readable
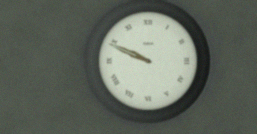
9:49
